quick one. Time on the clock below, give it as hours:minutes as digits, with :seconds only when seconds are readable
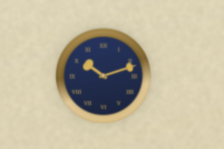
10:12
